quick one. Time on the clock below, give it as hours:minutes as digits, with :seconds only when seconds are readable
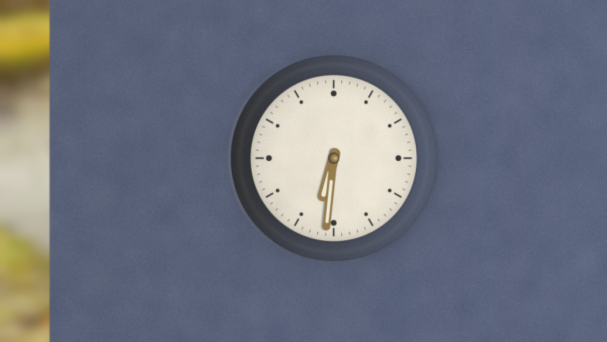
6:31
